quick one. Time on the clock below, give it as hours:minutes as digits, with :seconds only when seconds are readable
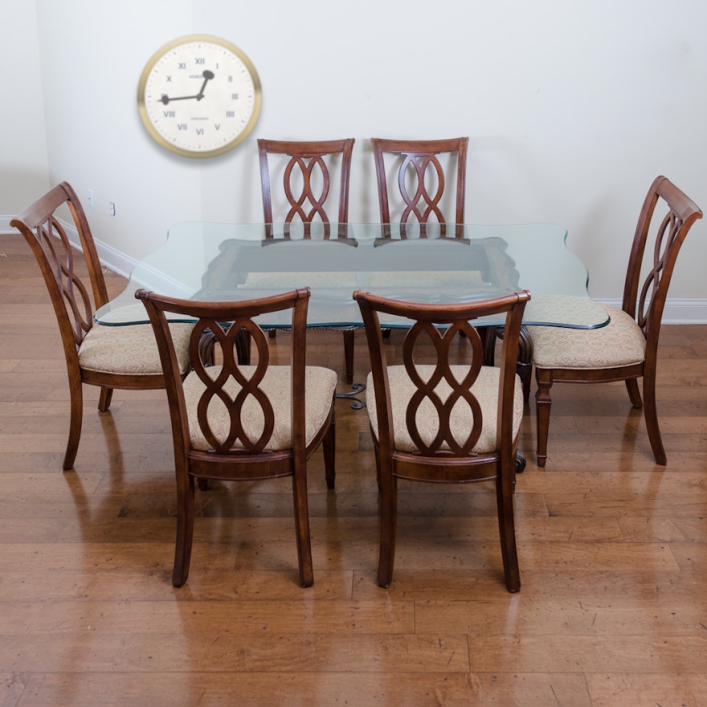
12:44
